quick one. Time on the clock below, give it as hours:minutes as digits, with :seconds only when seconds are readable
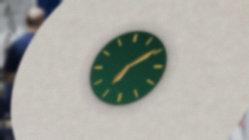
7:09
